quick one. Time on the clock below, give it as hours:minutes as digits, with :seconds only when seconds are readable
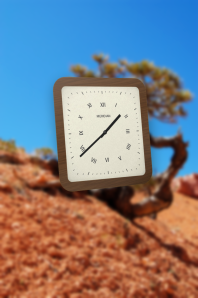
1:39
